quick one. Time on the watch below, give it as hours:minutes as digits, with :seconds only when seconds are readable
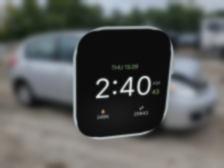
2:40
